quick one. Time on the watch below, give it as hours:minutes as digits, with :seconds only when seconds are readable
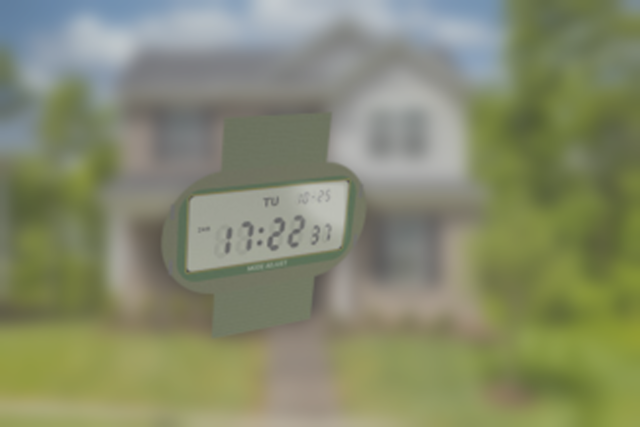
17:22:37
